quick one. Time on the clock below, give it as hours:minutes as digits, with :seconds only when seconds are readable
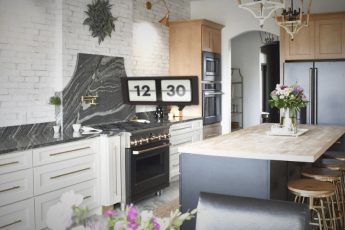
12:30
